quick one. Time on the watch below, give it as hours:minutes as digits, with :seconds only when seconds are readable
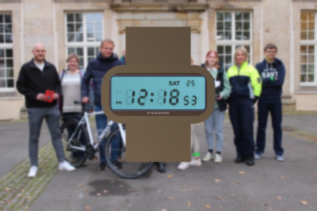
12:18:53
